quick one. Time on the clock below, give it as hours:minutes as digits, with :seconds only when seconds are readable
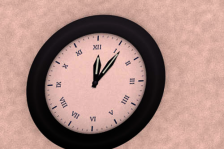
12:06
